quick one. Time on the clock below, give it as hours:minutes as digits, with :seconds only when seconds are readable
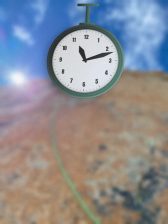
11:12
